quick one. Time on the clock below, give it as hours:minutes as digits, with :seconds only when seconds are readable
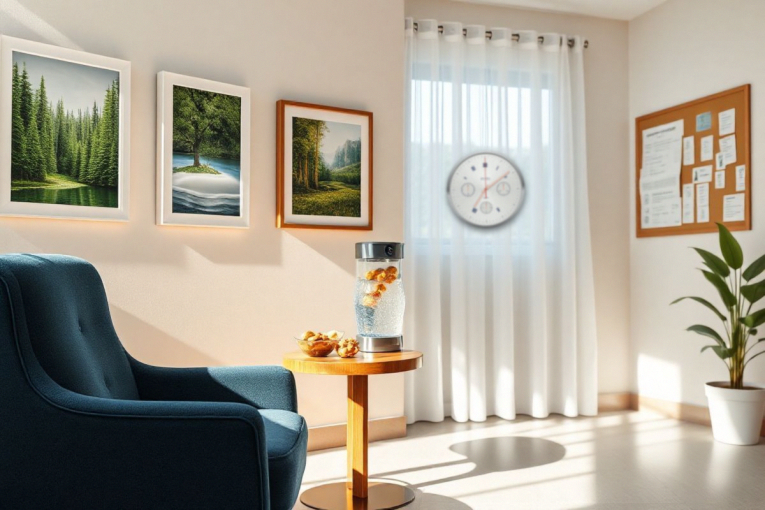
7:09
